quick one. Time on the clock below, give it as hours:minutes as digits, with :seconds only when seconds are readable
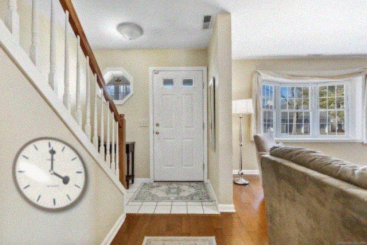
4:01
